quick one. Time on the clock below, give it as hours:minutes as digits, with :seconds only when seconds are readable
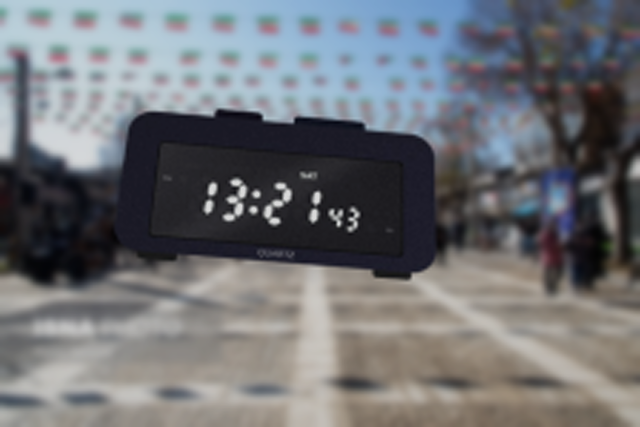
13:21:43
